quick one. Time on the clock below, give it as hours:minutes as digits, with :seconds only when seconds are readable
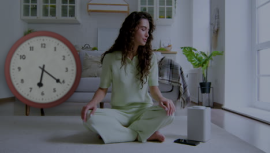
6:21
